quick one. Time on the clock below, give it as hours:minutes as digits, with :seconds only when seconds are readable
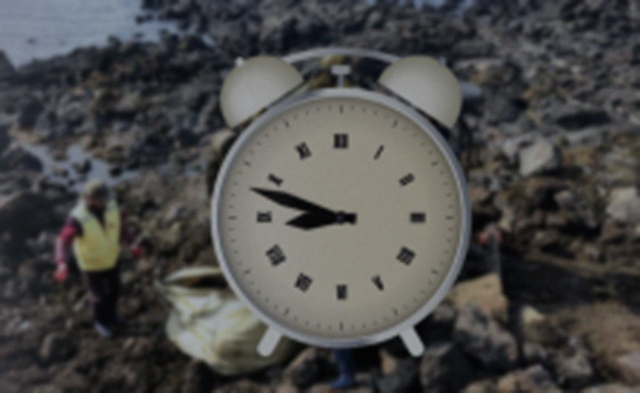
8:48
